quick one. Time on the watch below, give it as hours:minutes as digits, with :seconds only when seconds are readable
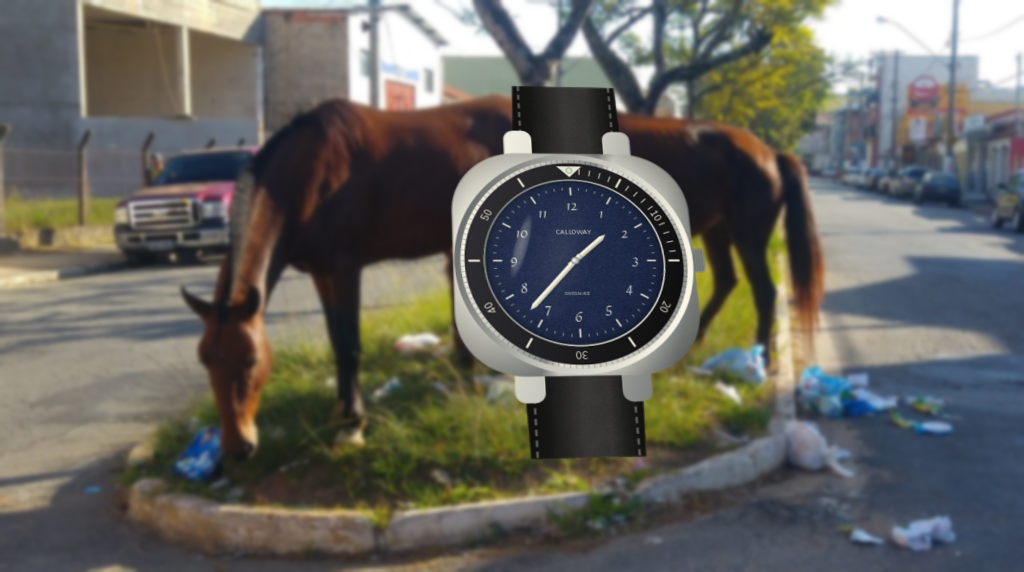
1:37
